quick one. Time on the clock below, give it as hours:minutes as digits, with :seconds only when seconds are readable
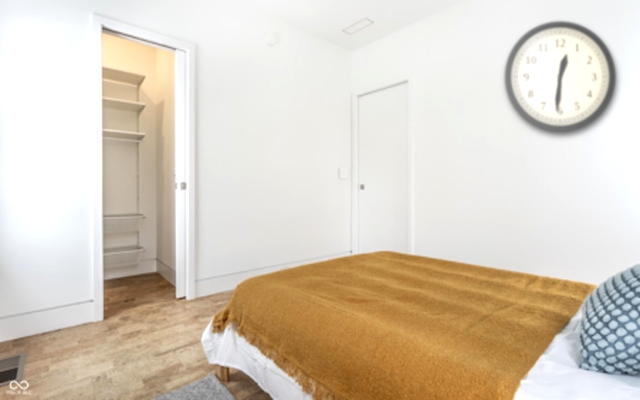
12:31
